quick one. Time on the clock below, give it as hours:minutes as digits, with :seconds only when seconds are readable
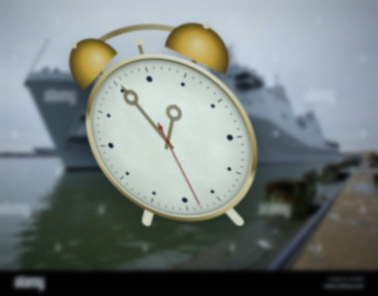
12:55:28
